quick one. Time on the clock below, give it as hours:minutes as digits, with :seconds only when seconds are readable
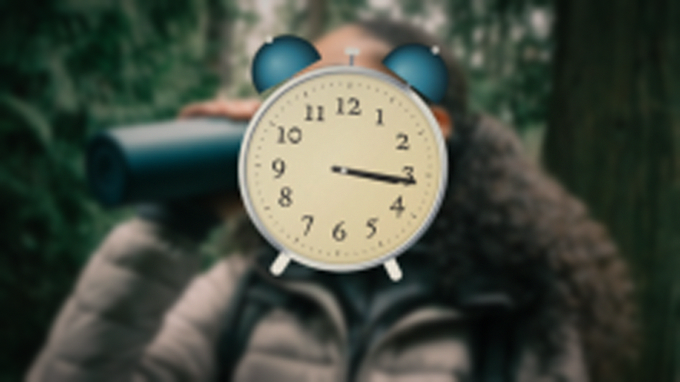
3:16
